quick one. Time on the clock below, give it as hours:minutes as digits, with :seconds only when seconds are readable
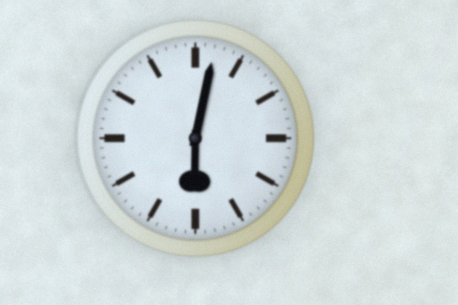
6:02
